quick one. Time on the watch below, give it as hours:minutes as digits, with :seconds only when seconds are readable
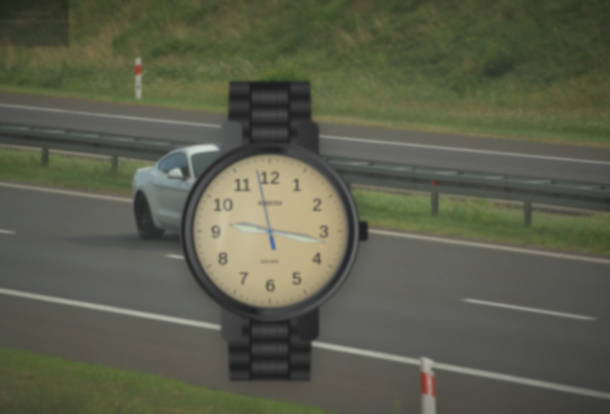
9:16:58
